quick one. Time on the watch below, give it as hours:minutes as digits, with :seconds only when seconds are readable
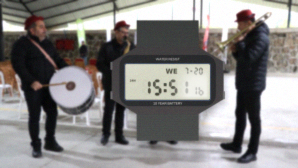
15:51:16
